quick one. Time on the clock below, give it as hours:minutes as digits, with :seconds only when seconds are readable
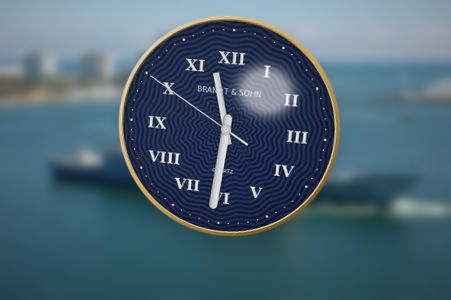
11:30:50
